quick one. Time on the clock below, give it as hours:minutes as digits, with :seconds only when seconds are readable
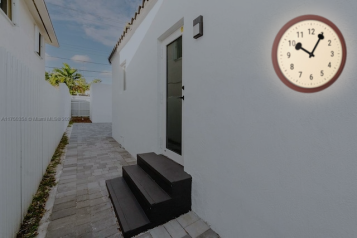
10:05
